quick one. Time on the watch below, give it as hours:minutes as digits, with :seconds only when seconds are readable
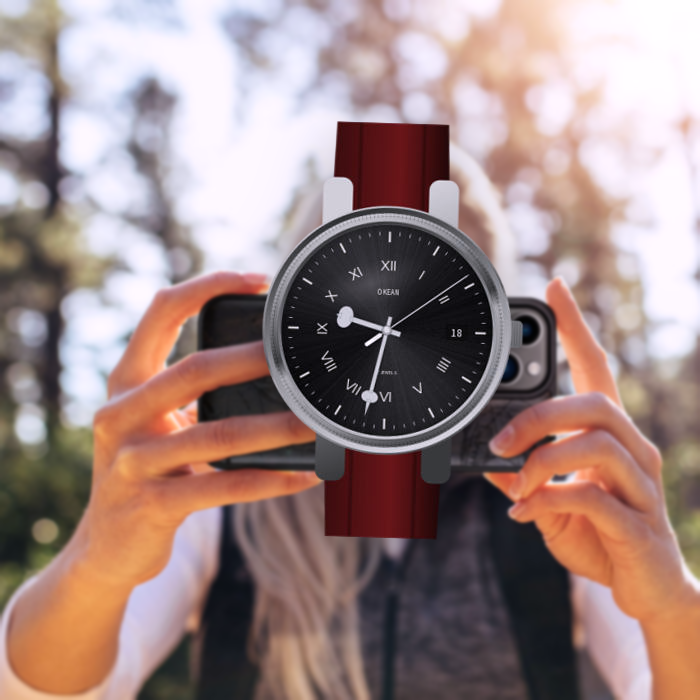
9:32:09
